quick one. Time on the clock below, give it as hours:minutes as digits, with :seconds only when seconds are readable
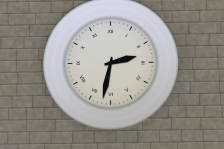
2:32
